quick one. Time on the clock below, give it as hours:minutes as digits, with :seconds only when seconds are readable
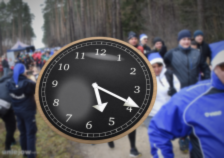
5:19
